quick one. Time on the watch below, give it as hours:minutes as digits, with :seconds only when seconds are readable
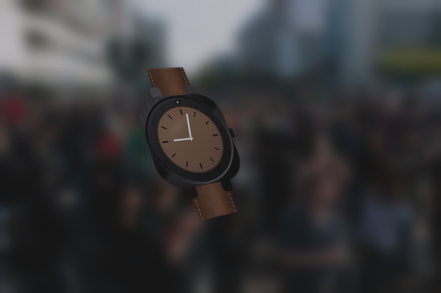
9:02
